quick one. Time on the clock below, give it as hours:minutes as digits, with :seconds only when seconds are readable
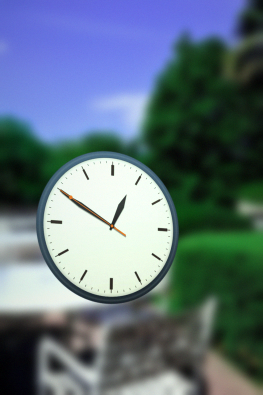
12:49:50
